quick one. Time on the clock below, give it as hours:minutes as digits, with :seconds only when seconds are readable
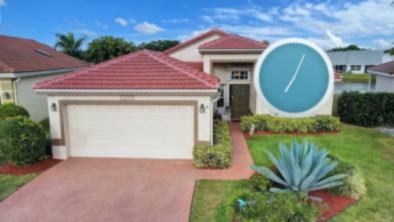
7:04
